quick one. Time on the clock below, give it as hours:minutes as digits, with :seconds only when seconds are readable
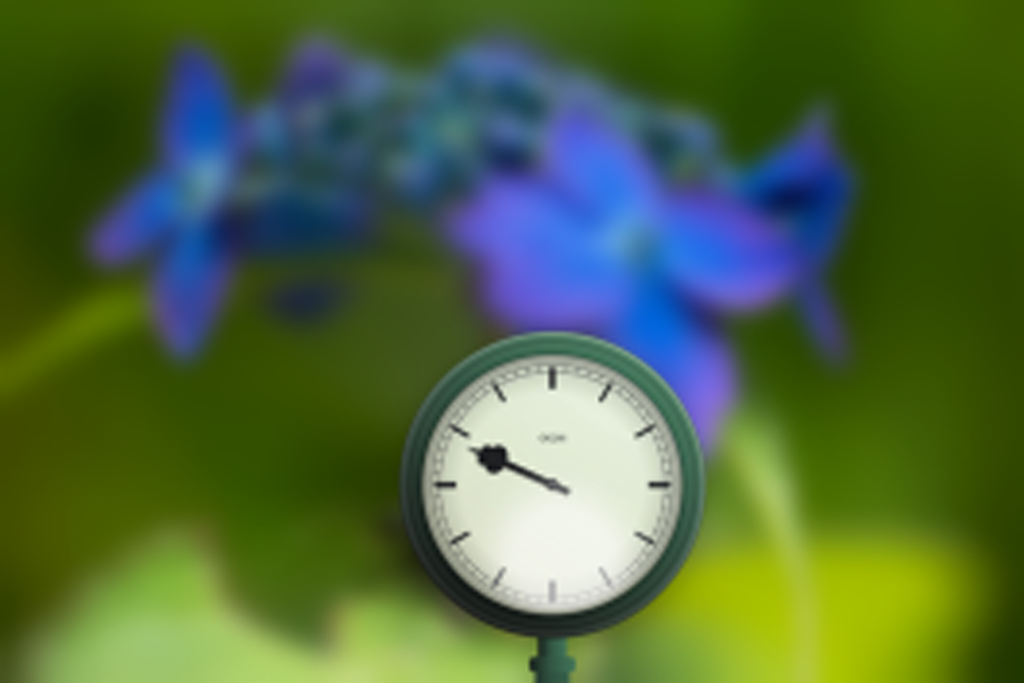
9:49
